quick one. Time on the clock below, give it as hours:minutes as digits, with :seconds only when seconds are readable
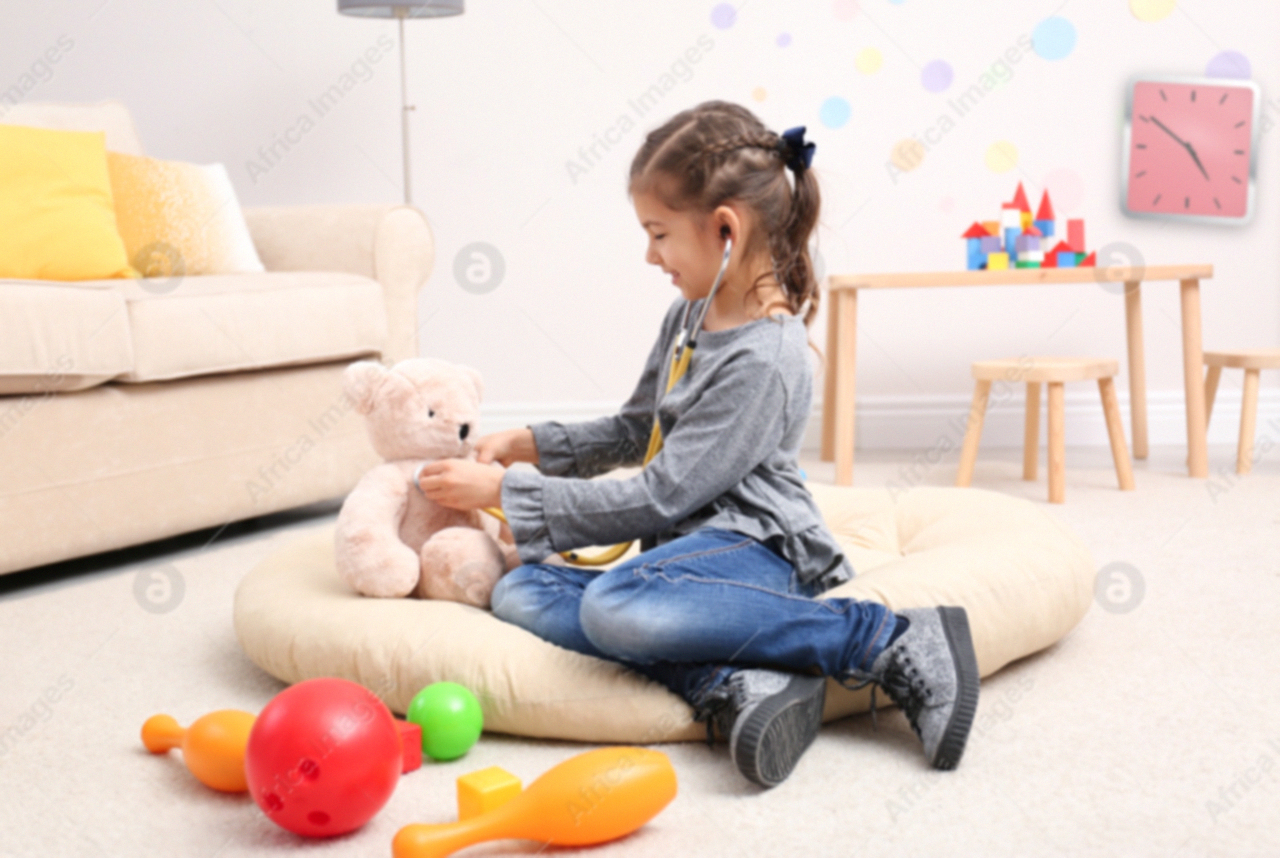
4:51
